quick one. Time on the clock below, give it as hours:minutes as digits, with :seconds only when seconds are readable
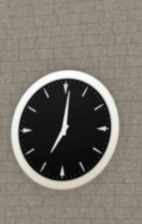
7:01
